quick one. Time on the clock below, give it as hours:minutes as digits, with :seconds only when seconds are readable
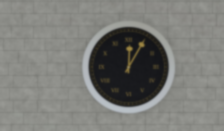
12:05
